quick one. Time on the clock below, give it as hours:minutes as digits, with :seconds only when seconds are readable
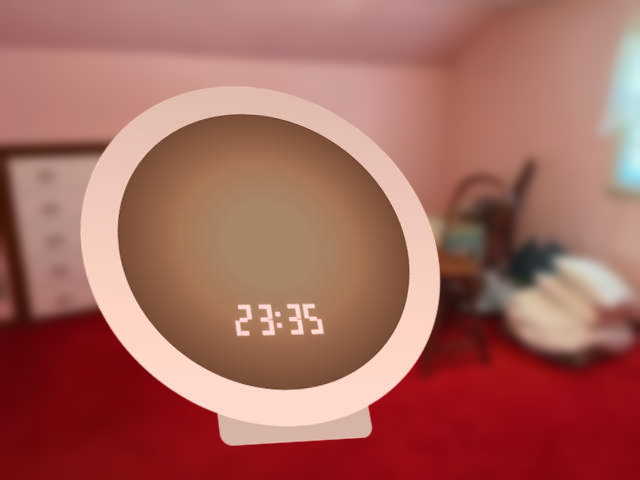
23:35
